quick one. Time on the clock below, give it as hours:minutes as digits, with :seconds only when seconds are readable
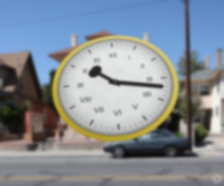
10:17
